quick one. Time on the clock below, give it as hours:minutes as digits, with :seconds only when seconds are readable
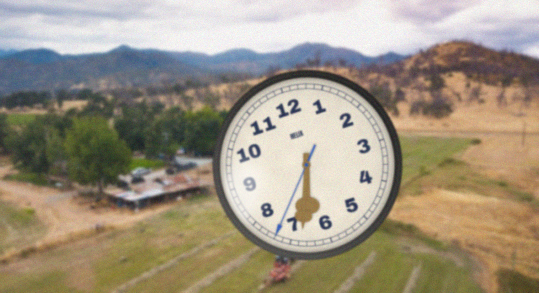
6:33:37
